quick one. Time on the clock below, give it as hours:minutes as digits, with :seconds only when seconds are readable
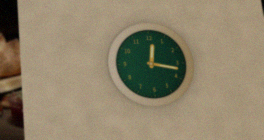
12:17
